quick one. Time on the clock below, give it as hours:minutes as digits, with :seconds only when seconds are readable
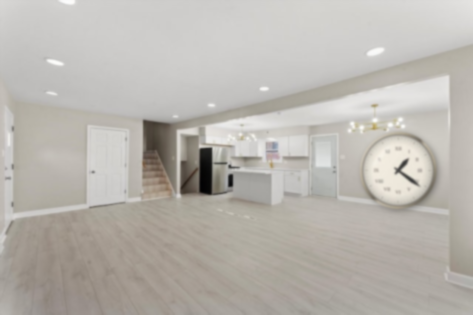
1:21
